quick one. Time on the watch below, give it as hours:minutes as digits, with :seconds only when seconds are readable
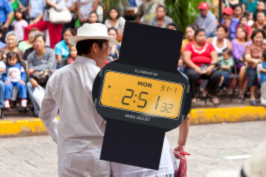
2:51:32
